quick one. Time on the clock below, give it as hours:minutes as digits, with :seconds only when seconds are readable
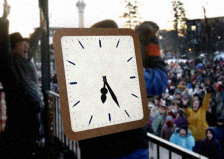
6:26
